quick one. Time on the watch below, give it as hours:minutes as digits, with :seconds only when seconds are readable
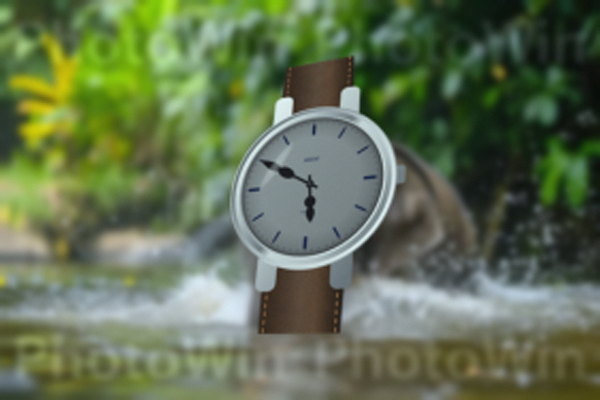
5:50
